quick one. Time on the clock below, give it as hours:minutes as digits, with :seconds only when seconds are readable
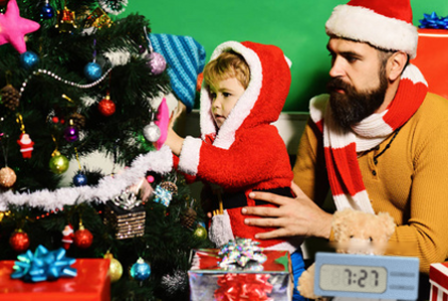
7:27
